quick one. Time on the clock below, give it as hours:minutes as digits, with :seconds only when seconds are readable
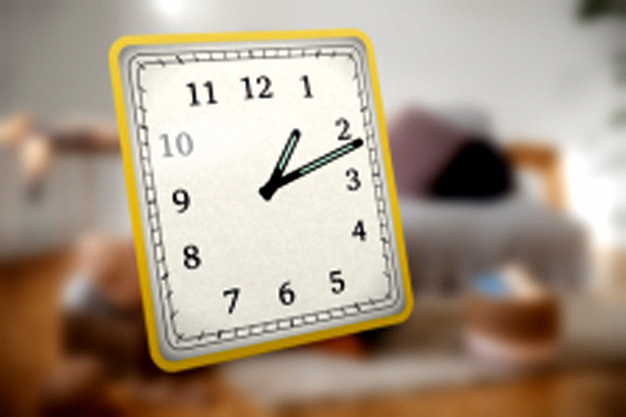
1:12
